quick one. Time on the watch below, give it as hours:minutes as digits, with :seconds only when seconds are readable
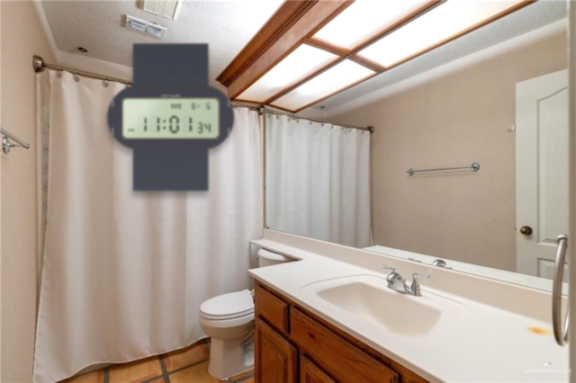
11:01:34
